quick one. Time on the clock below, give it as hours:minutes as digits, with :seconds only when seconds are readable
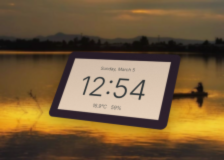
12:54
